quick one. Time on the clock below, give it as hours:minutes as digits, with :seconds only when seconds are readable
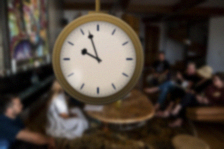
9:57
